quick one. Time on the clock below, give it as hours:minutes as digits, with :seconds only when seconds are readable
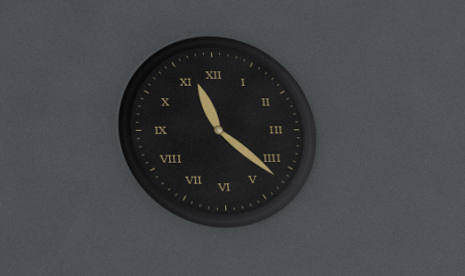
11:22
